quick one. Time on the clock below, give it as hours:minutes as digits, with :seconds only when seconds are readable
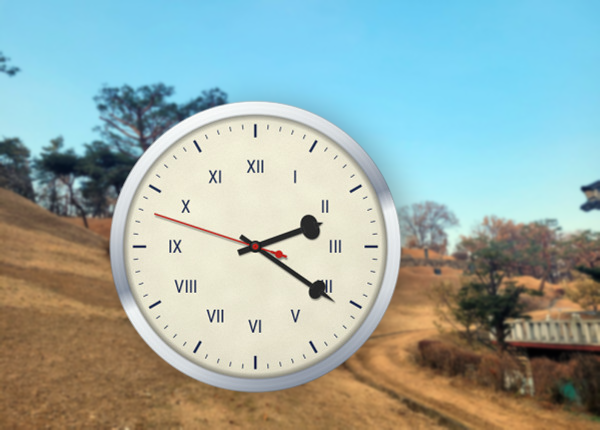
2:20:48
